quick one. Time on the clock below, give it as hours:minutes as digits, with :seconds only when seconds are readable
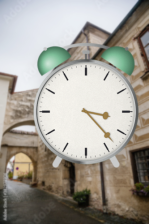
3:23
